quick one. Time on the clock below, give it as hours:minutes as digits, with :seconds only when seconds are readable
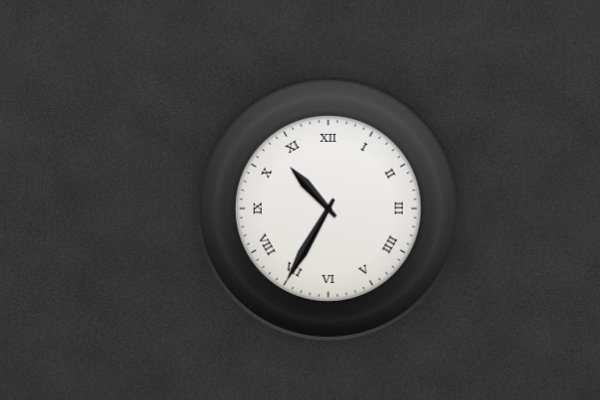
10:35
